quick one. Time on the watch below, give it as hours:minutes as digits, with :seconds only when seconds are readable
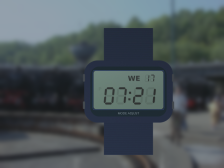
7:21
